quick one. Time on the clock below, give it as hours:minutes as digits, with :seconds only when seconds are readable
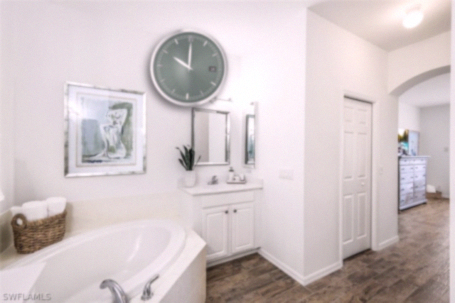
10:00
